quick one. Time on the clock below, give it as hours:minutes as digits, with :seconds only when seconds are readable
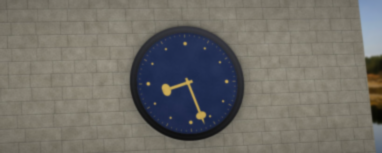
8:27
